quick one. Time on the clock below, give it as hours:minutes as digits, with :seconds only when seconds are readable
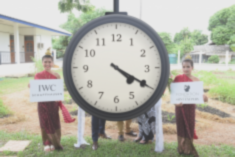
4:20
